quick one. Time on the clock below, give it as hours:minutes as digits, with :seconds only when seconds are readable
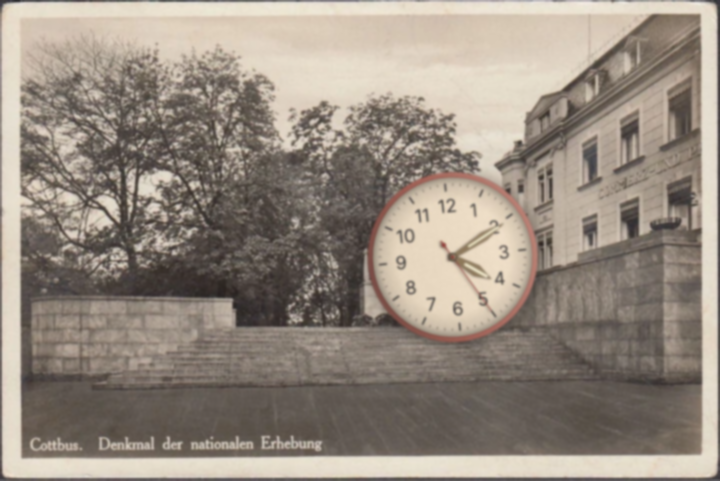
4:10:25
